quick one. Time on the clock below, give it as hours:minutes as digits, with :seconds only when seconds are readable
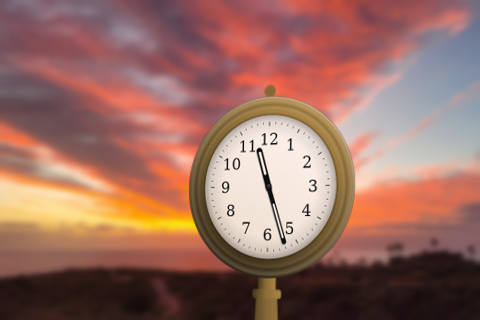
11:27
